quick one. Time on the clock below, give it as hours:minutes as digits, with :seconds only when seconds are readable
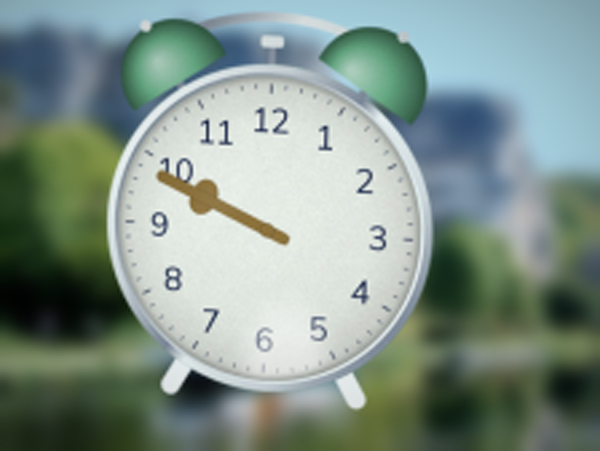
9:49
